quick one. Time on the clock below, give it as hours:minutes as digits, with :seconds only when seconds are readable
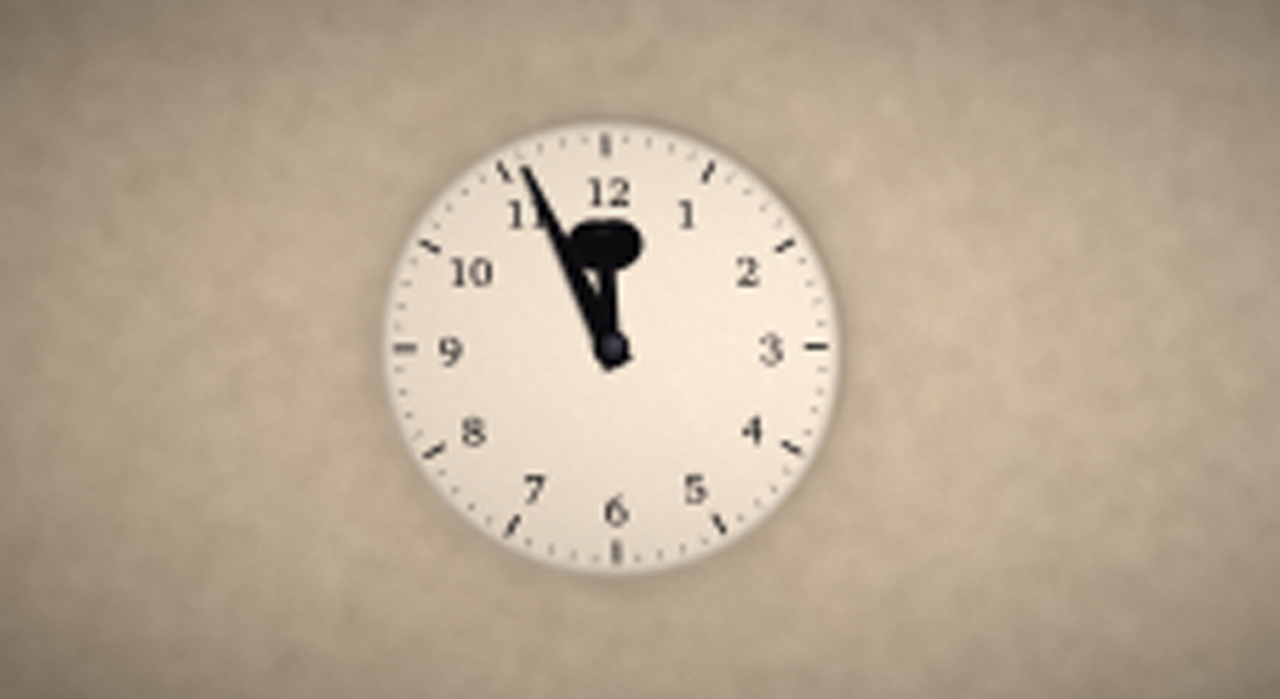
11:56
